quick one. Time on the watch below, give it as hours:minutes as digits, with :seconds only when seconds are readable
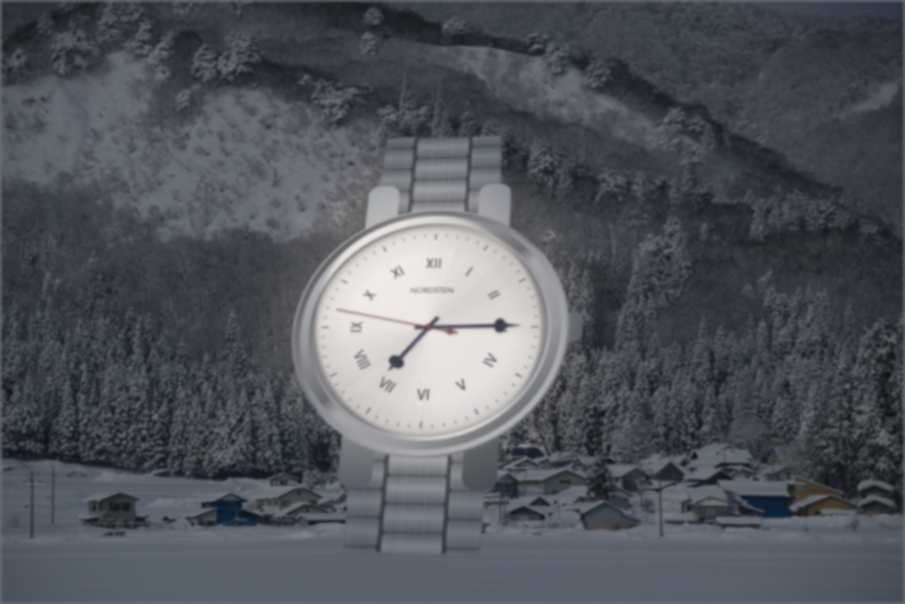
7:14:47
